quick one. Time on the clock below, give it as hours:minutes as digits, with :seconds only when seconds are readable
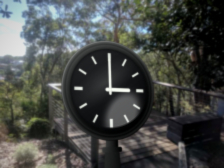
3:00
